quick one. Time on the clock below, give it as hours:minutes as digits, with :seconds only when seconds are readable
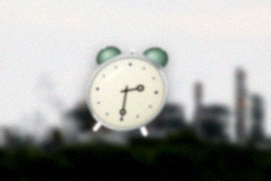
2:30
